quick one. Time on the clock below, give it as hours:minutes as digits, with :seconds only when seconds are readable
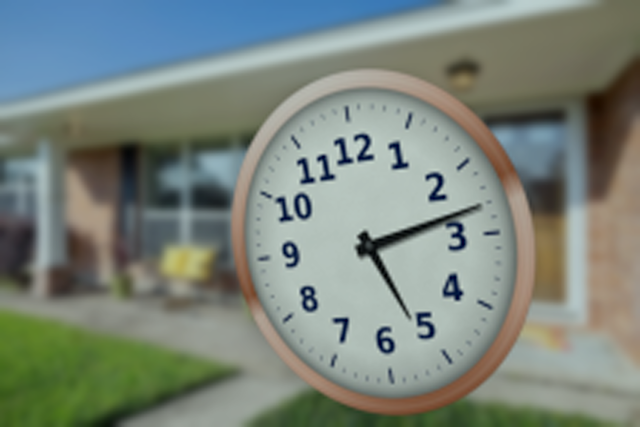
5:13
